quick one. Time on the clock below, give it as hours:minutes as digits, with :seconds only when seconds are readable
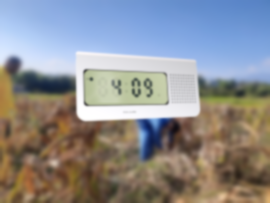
4:09
